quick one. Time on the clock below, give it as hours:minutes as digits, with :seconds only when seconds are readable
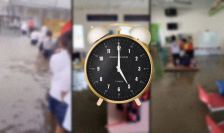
5:00
